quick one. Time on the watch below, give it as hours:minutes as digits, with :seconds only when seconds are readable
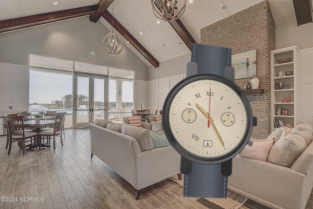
10:25
